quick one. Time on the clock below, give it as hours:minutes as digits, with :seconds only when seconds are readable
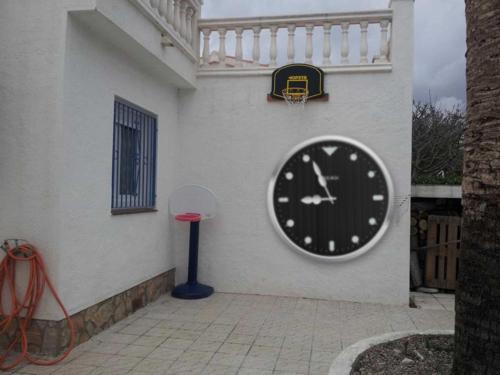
8:56
